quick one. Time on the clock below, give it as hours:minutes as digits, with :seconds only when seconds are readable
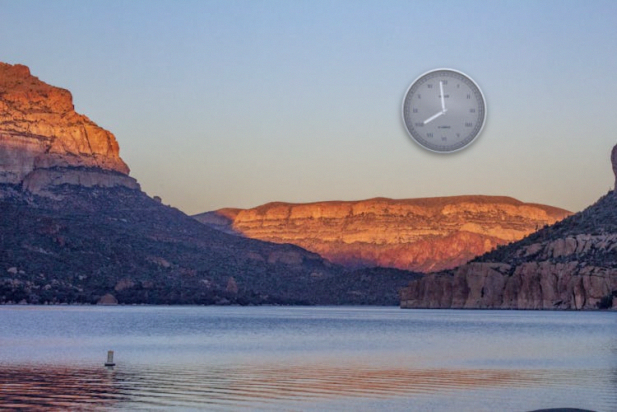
7:59
